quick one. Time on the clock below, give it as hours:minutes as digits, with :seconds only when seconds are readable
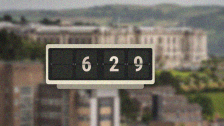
6:29
